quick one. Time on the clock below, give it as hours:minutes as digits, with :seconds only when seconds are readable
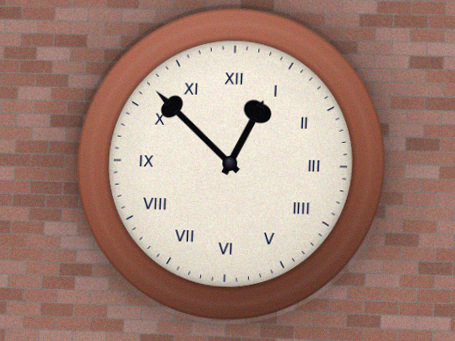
12:52
